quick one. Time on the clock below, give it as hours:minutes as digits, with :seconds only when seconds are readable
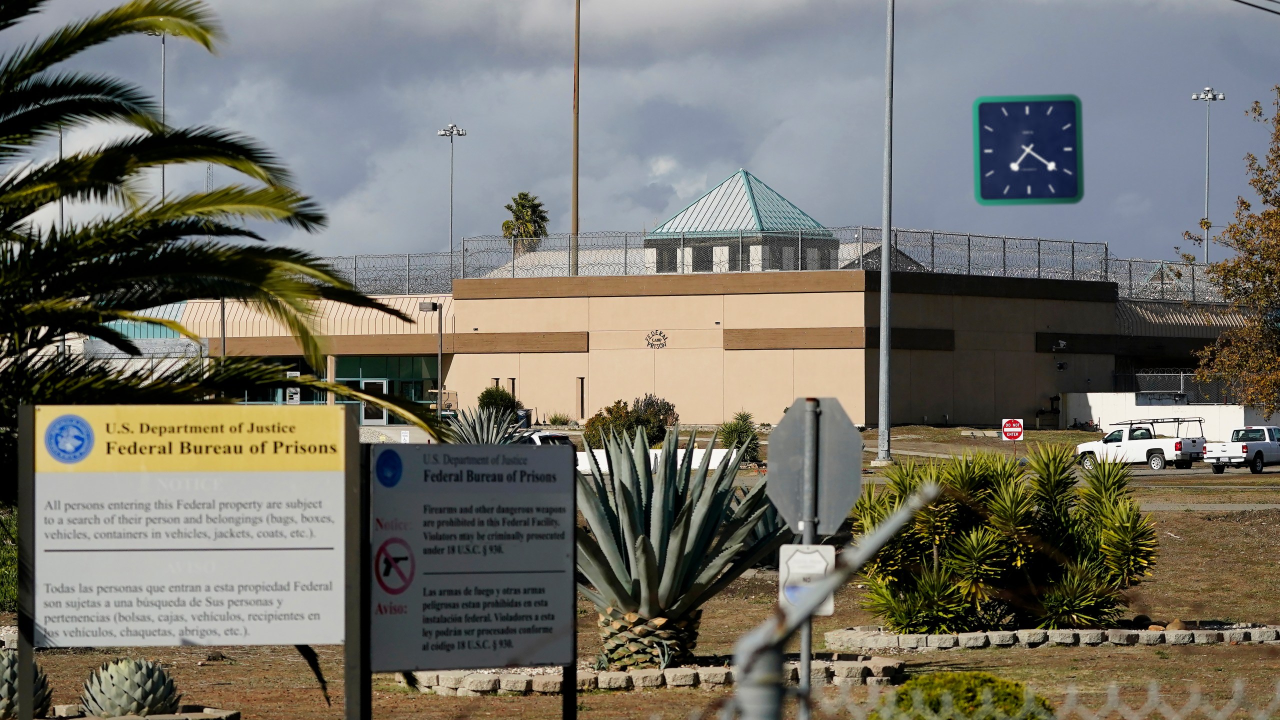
7:21
